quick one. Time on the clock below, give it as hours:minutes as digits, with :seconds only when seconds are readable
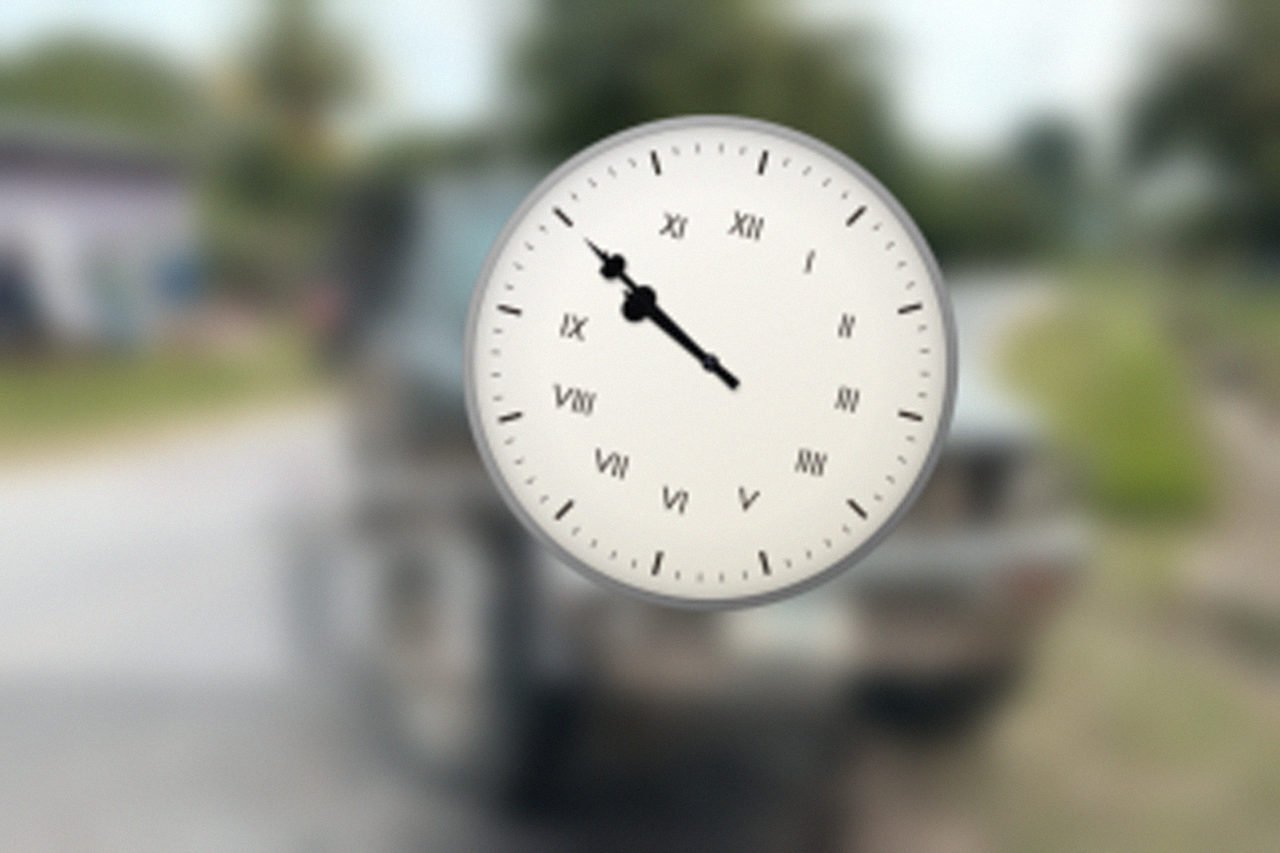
9:50
